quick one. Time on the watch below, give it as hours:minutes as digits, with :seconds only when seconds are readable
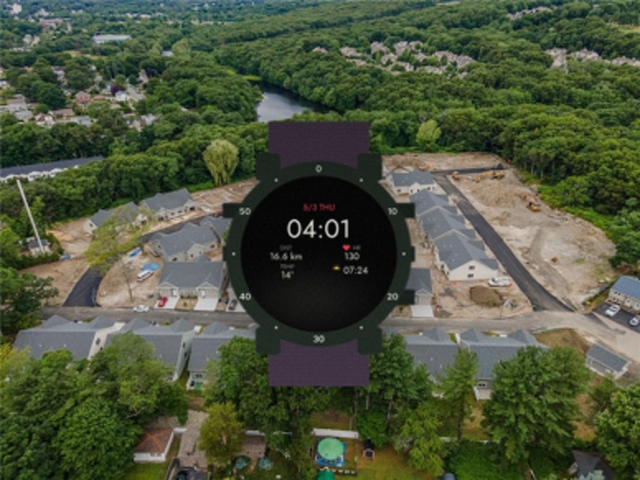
4:01
